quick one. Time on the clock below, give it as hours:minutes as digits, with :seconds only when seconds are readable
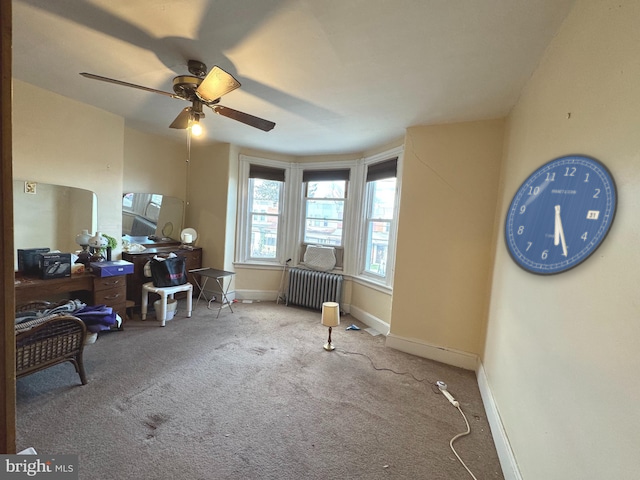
5:25
